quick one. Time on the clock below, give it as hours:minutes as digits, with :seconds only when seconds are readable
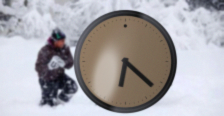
6:22
